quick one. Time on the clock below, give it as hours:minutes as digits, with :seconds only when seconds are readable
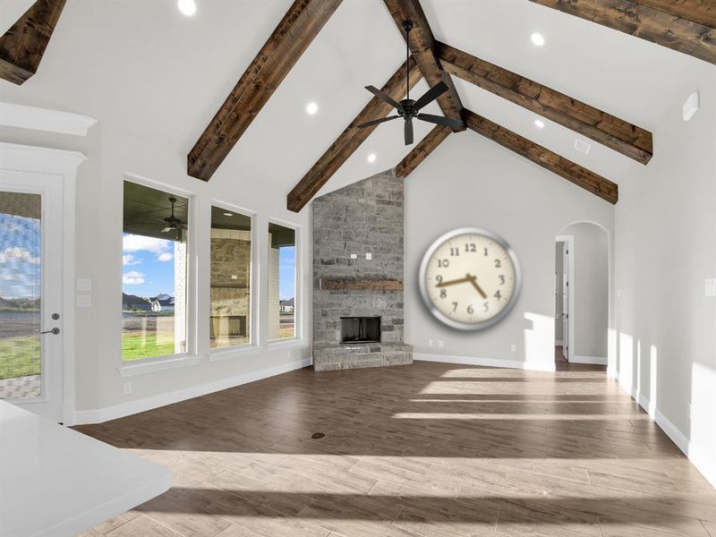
4:43
